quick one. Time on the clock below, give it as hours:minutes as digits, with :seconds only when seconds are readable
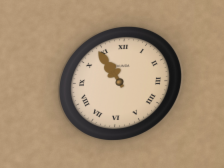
10:54
